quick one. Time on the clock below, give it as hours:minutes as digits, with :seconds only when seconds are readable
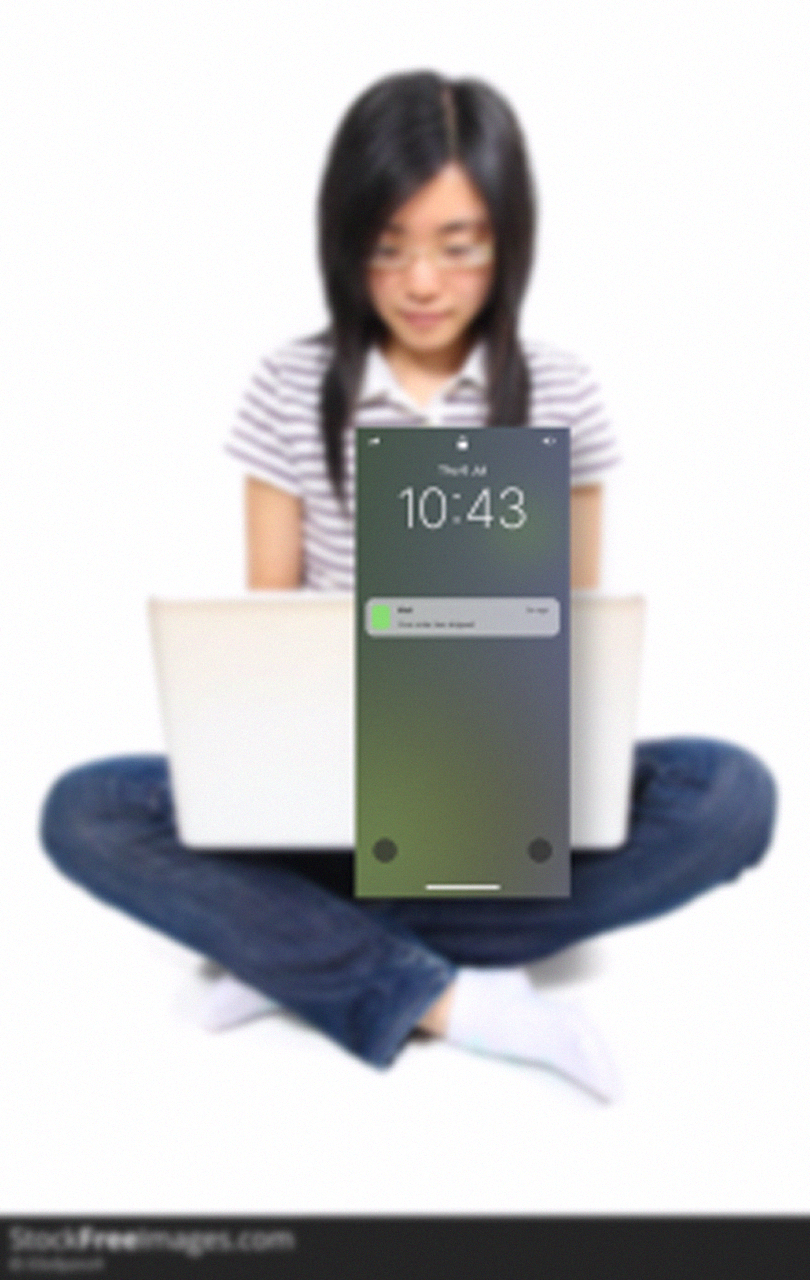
10:43
